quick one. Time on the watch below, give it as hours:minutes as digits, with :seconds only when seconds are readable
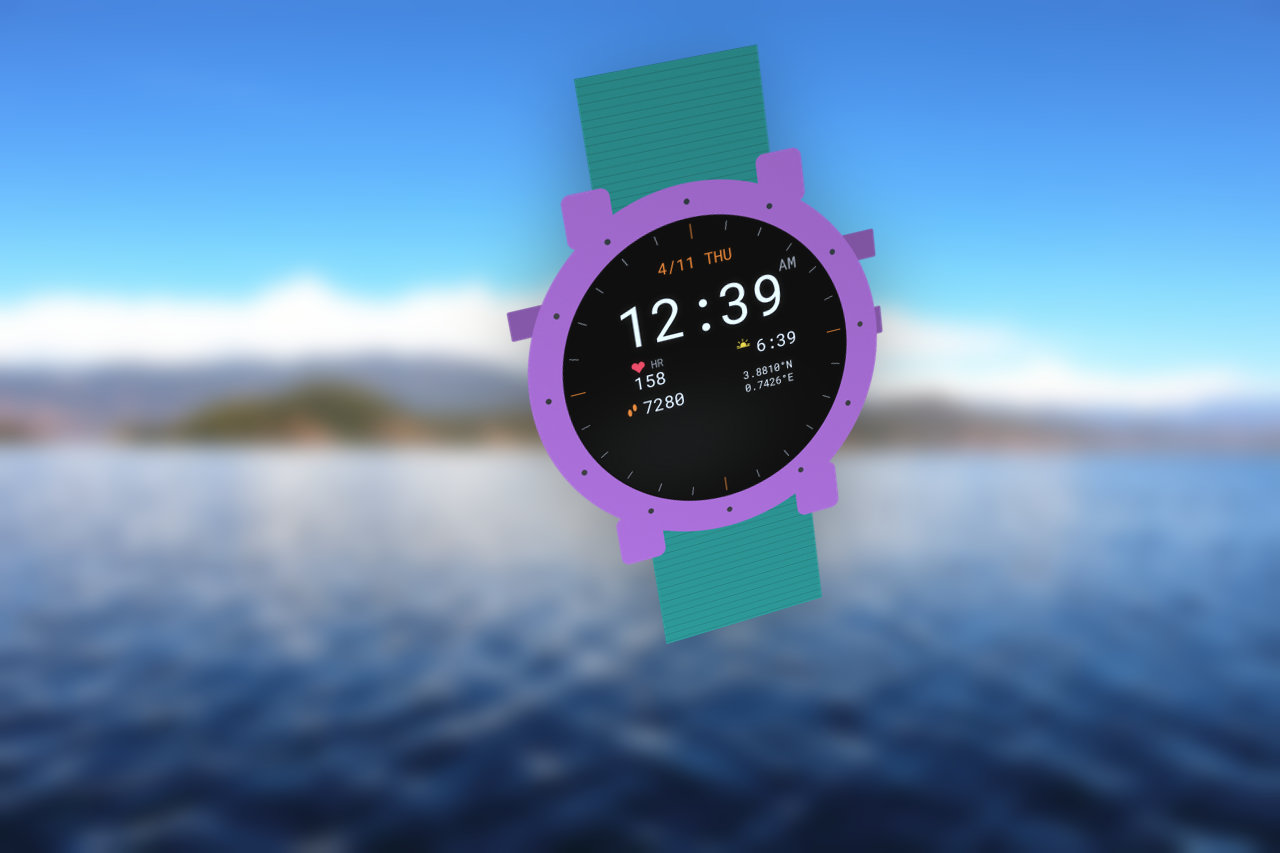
12:39
